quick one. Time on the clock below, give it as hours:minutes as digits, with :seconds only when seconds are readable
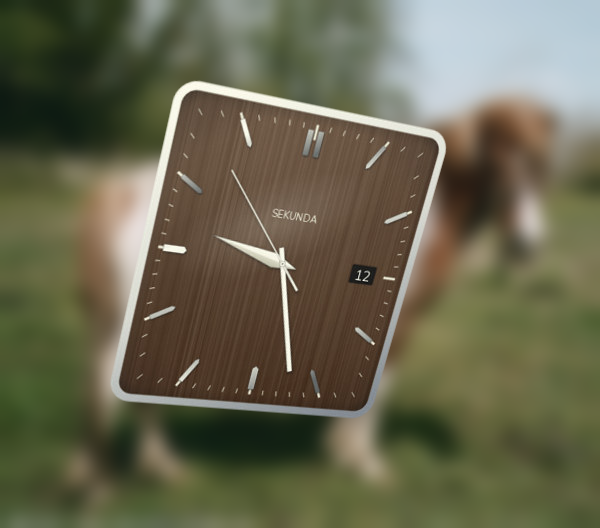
9:26:53
